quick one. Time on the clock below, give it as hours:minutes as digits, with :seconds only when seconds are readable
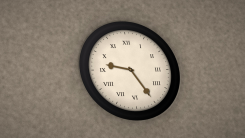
9:25
